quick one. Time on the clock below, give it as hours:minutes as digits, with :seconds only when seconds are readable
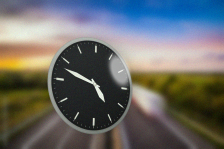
4:48
